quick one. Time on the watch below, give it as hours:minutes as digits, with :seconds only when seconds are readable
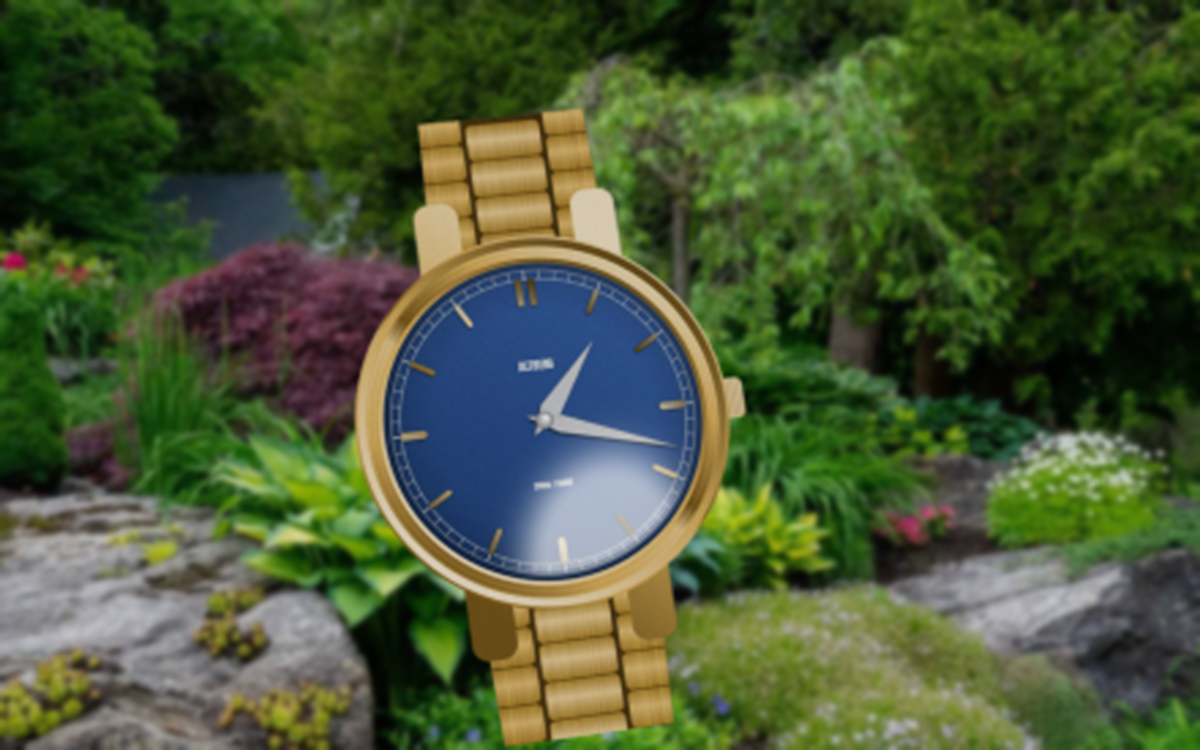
1:18
